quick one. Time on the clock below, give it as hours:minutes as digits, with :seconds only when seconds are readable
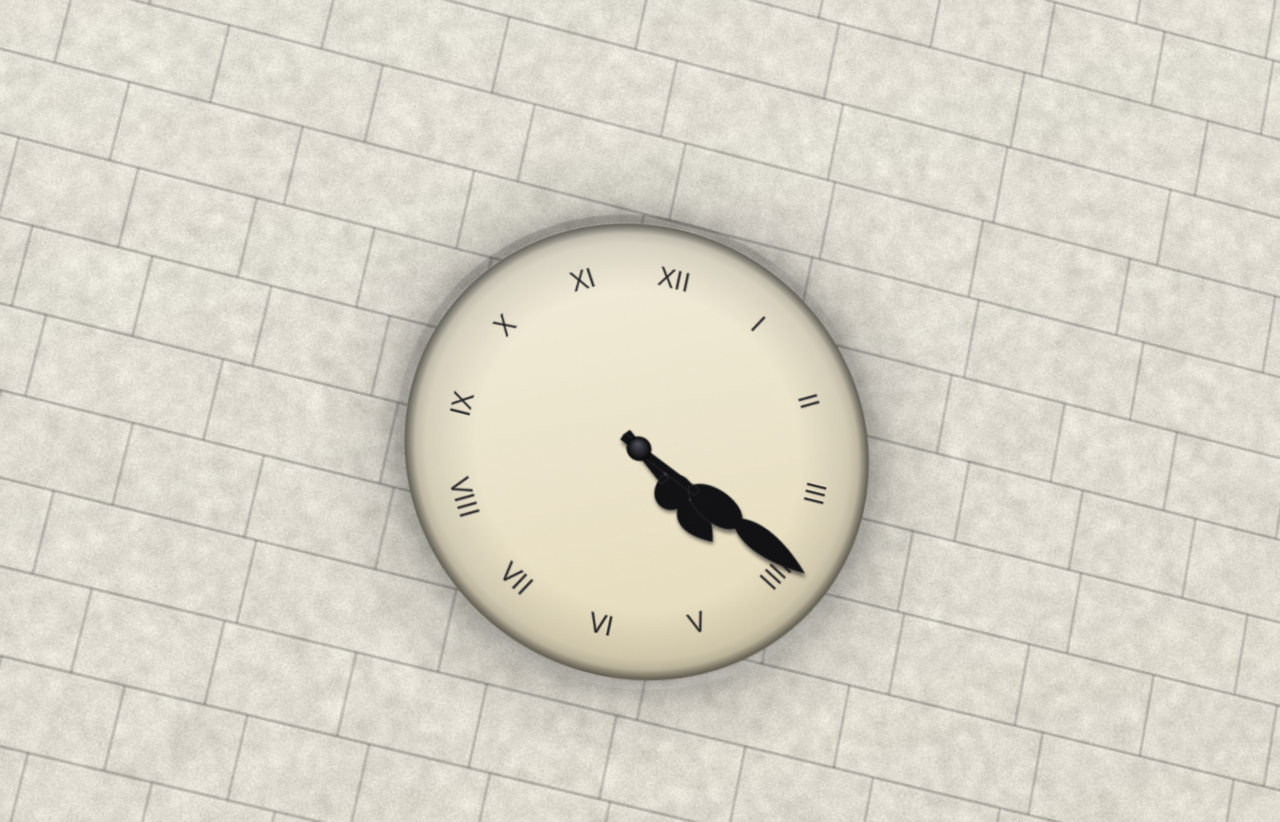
4:19
